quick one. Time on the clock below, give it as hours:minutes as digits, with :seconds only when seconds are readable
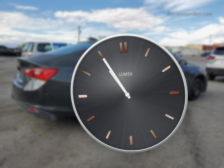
10:55
